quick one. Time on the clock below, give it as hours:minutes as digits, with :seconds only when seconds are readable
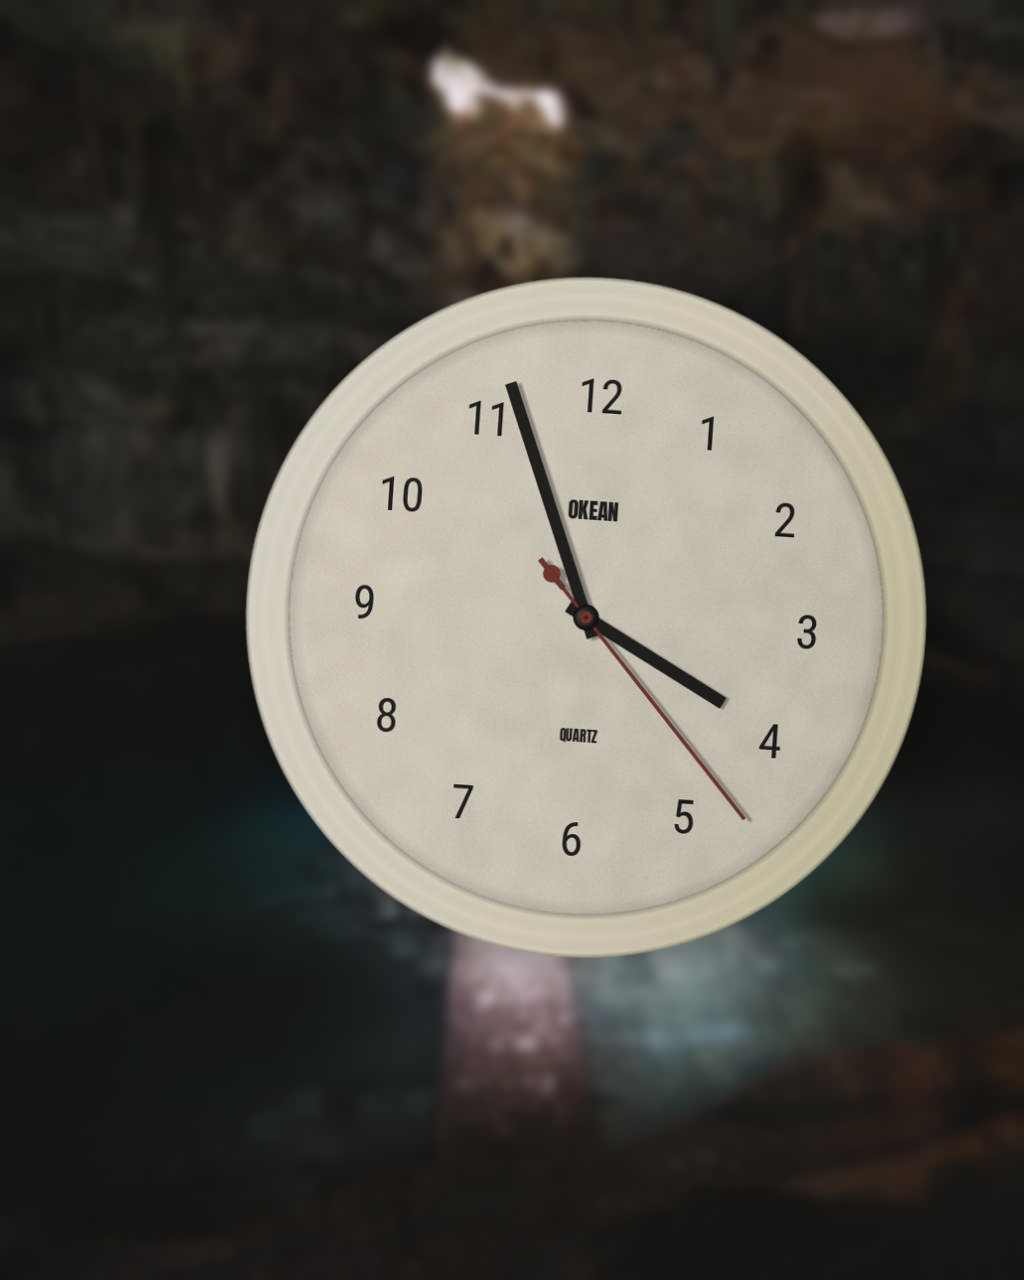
3:56:23
